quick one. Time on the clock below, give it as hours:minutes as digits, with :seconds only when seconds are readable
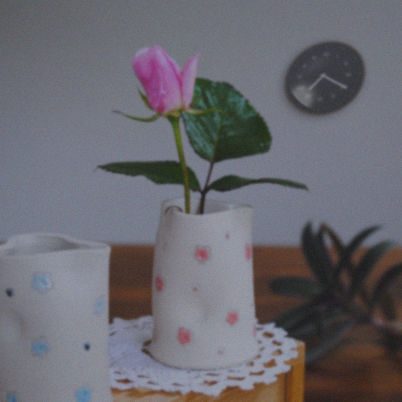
7:20
